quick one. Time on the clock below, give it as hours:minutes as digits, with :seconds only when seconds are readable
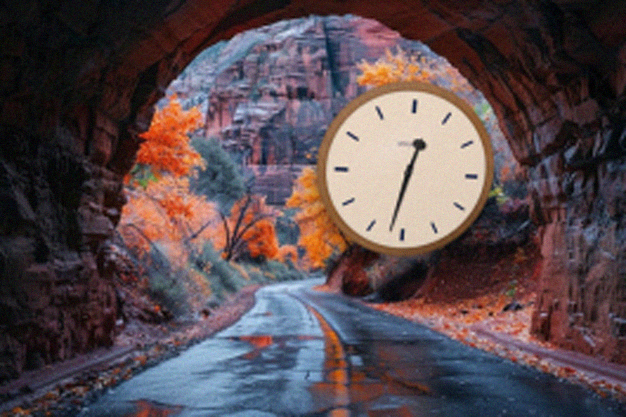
12:32
